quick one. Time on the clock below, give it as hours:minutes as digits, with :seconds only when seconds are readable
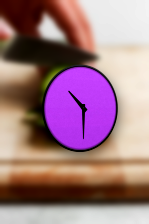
10:30
